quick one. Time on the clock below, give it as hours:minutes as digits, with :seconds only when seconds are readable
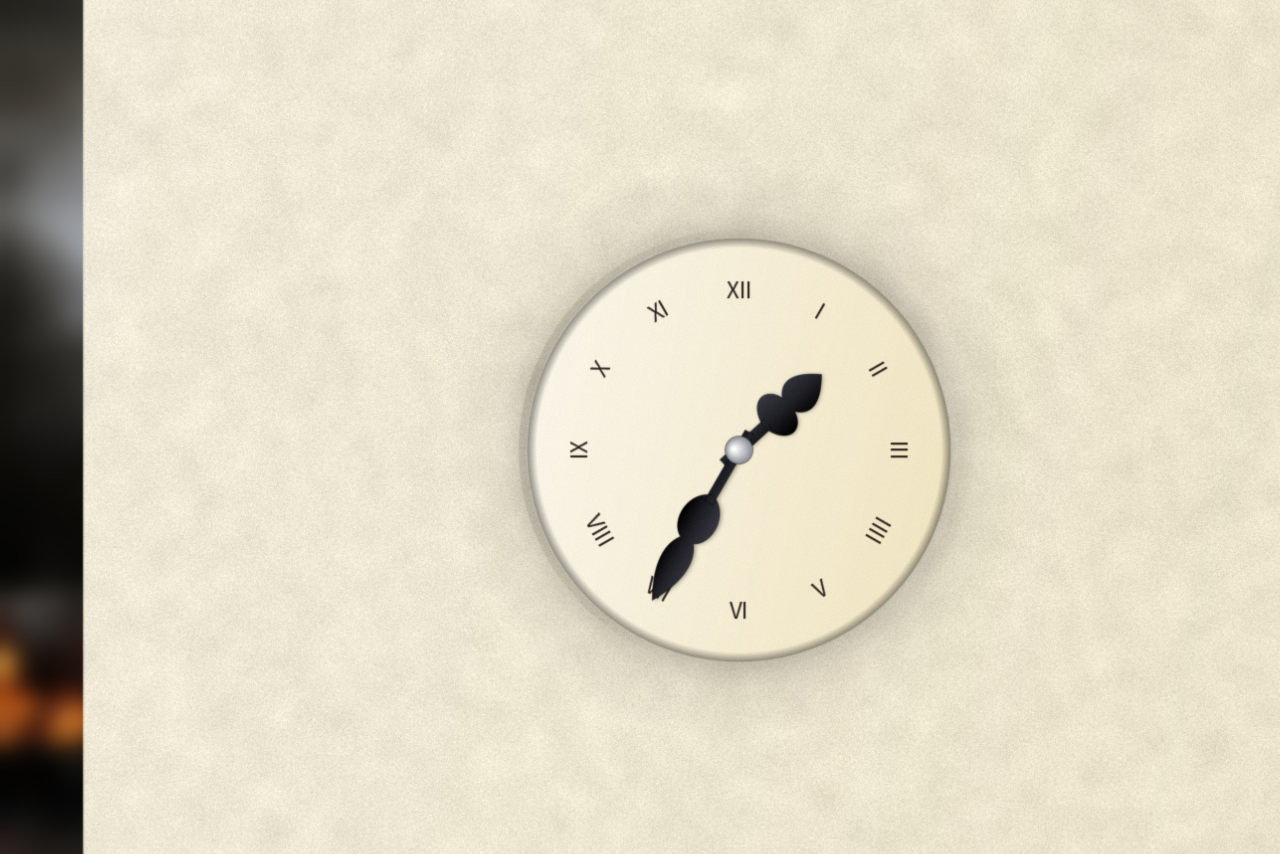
1:35
